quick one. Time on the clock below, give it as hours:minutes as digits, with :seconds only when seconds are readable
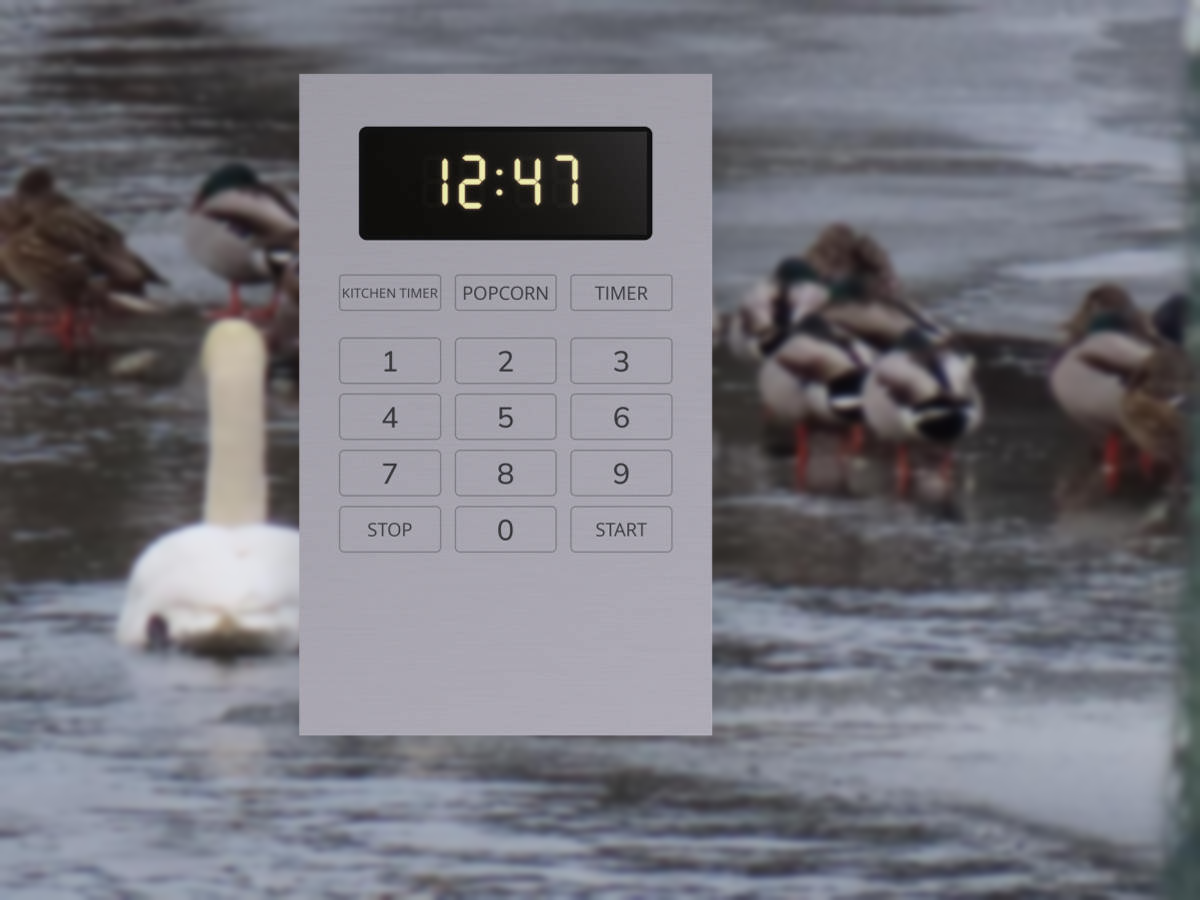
12:47
